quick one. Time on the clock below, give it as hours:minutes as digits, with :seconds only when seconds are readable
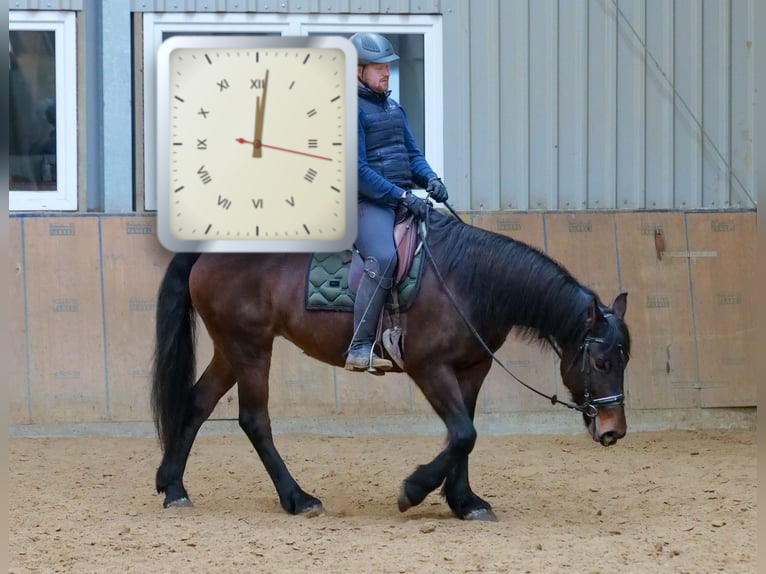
12:01:17
